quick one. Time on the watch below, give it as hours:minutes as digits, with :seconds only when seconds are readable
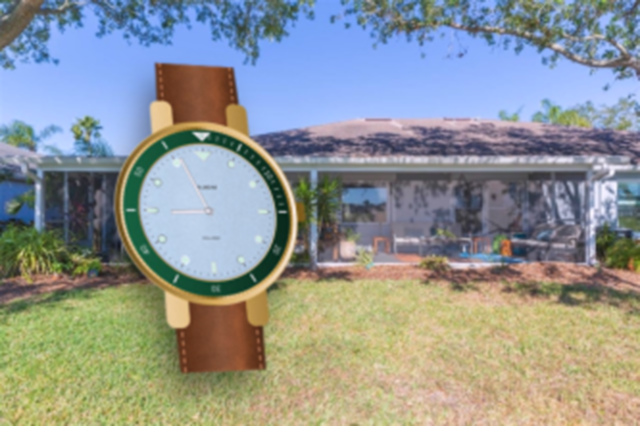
8:56
